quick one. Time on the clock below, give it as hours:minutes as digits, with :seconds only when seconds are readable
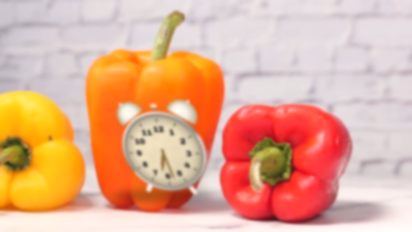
6:28
